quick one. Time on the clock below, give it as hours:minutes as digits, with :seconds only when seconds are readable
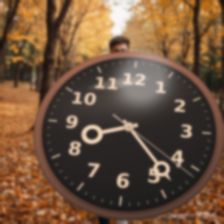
8:23:21
